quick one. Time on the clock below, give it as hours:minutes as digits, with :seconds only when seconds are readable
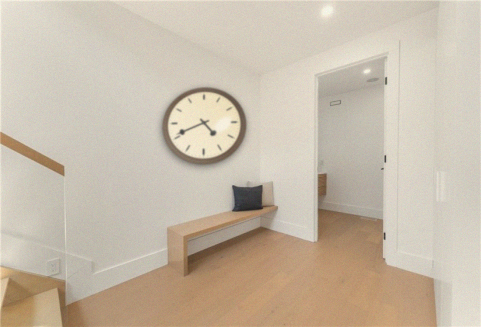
4:41
